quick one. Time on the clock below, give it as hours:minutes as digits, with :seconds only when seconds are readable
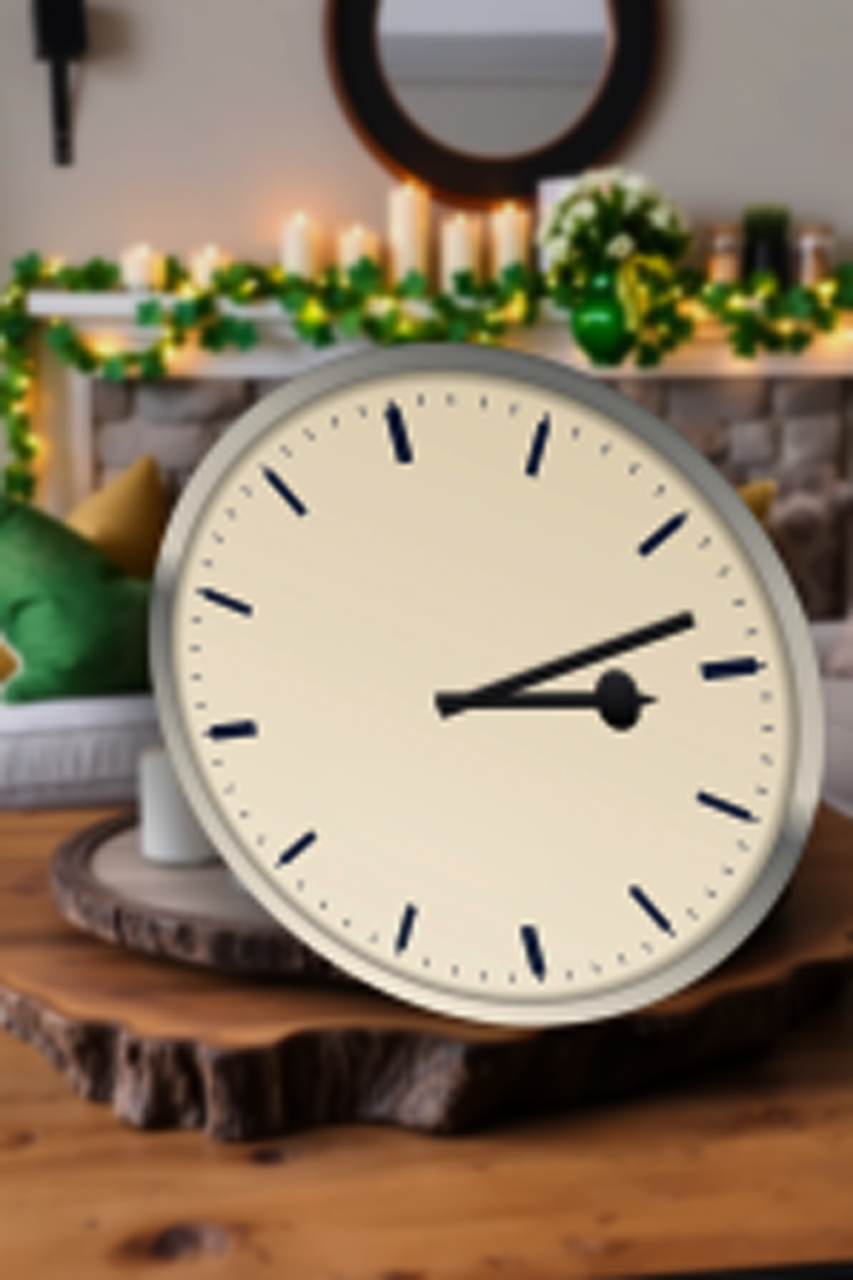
3:13
